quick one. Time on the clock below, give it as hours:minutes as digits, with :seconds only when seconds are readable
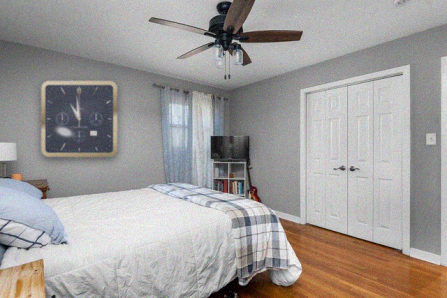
10:59
